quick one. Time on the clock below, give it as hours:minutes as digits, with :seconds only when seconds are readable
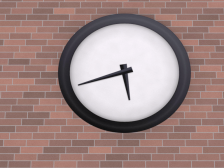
5:42
